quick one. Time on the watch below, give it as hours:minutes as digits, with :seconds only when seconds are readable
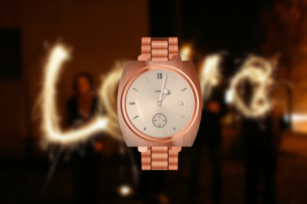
1:02
